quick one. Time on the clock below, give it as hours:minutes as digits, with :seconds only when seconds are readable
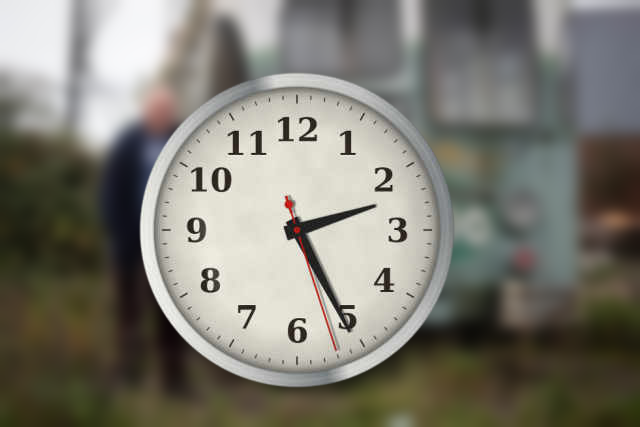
2:25:27
